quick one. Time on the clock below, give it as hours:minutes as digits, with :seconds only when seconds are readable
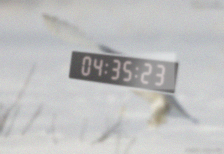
4:35:23
